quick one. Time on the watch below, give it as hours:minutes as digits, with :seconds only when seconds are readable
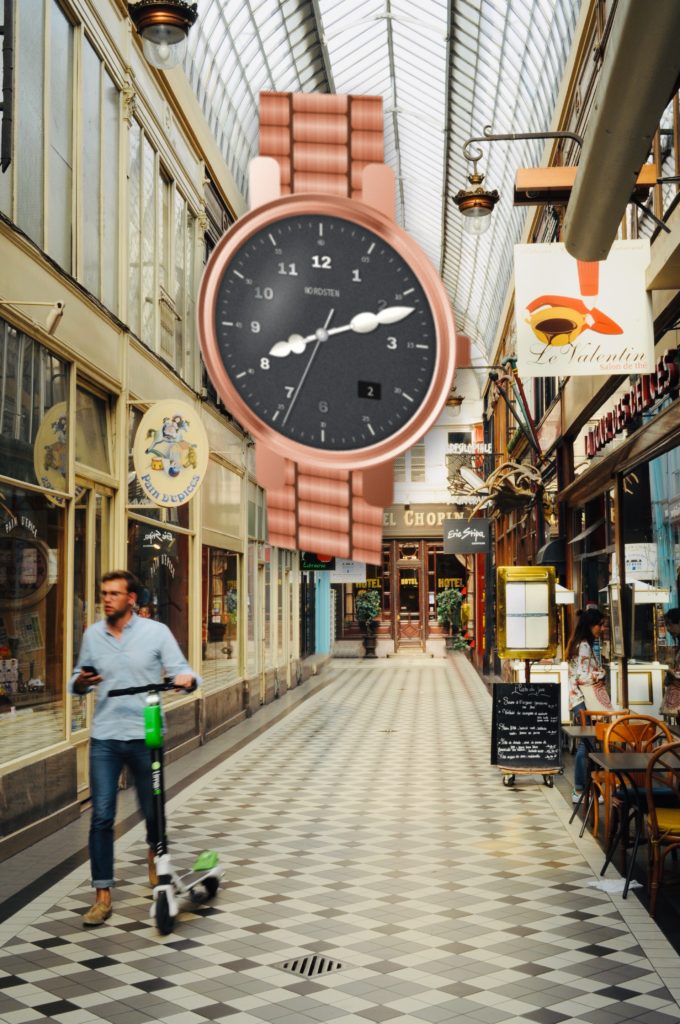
8:11:34
